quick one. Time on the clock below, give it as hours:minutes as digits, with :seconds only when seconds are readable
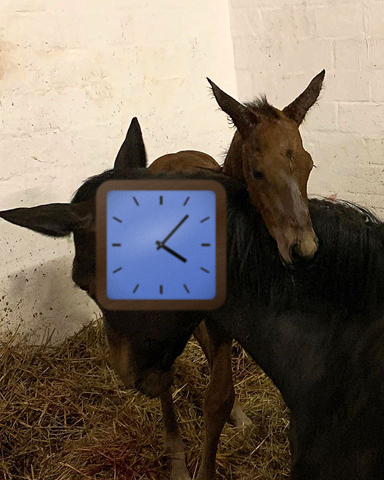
4:07
